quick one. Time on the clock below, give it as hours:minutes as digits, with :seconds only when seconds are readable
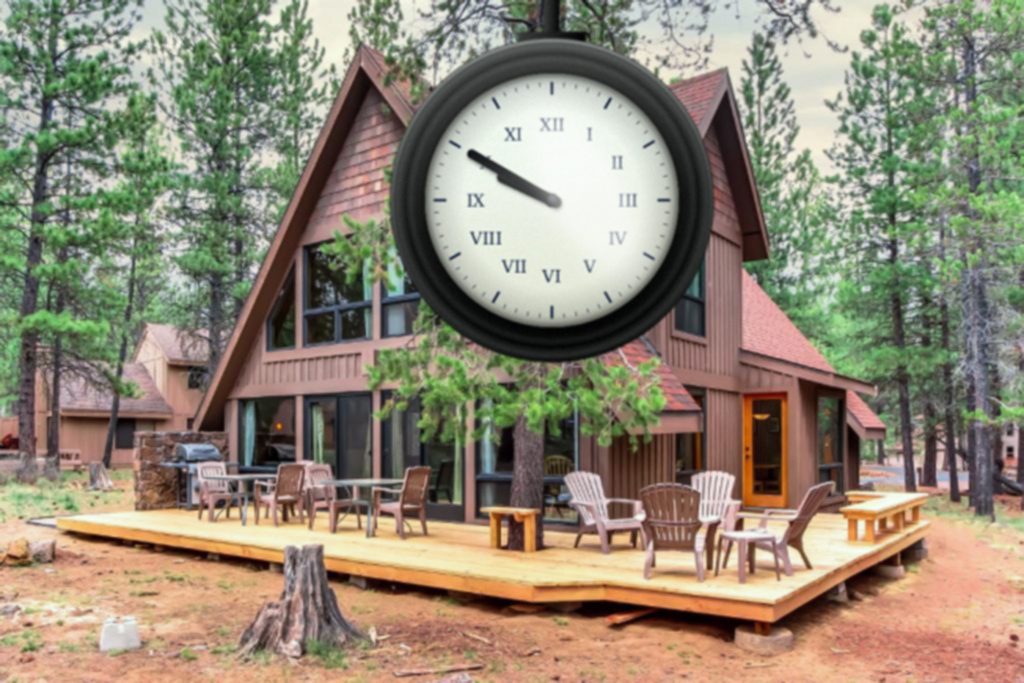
9:50
